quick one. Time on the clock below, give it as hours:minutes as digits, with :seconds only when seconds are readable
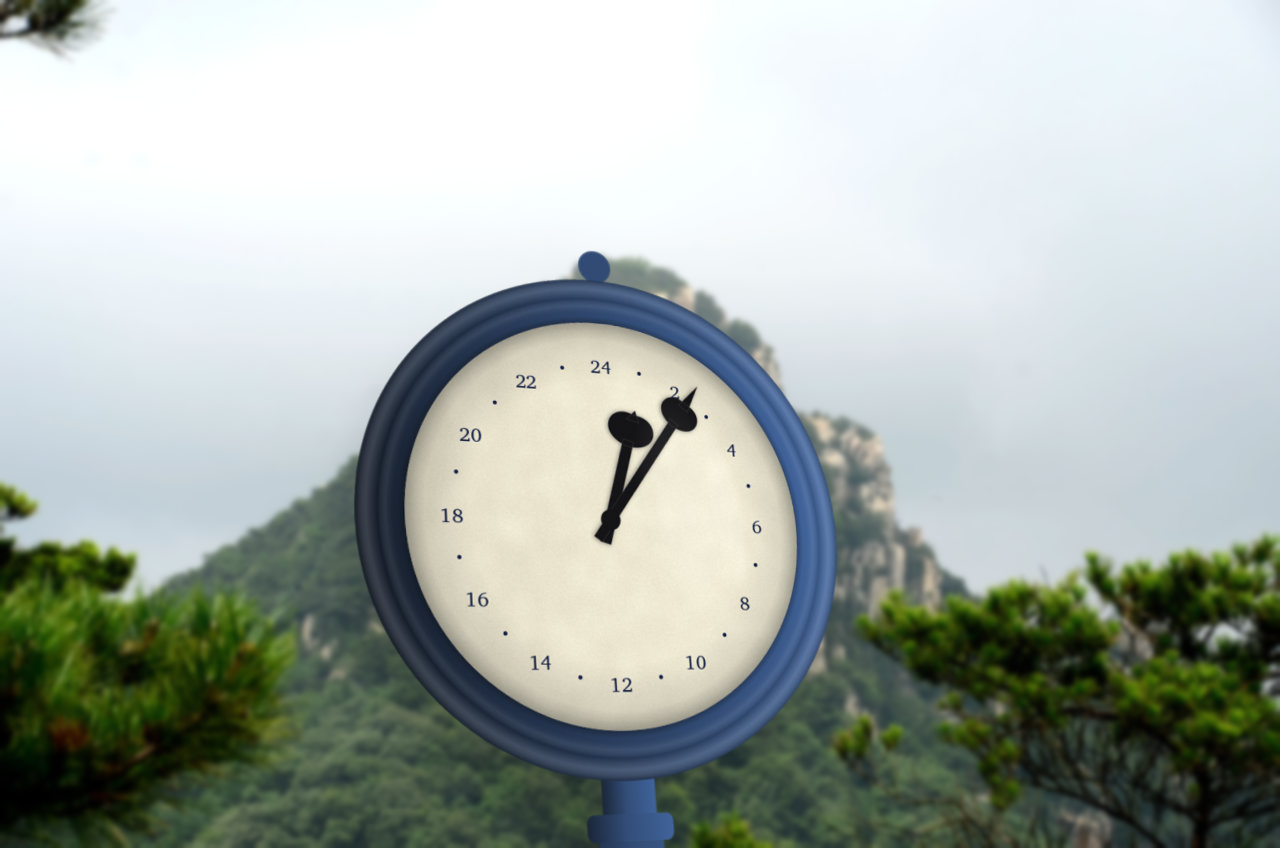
1:06
